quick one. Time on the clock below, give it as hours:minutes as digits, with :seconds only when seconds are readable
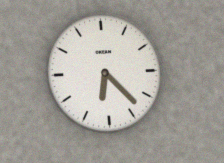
6:23
